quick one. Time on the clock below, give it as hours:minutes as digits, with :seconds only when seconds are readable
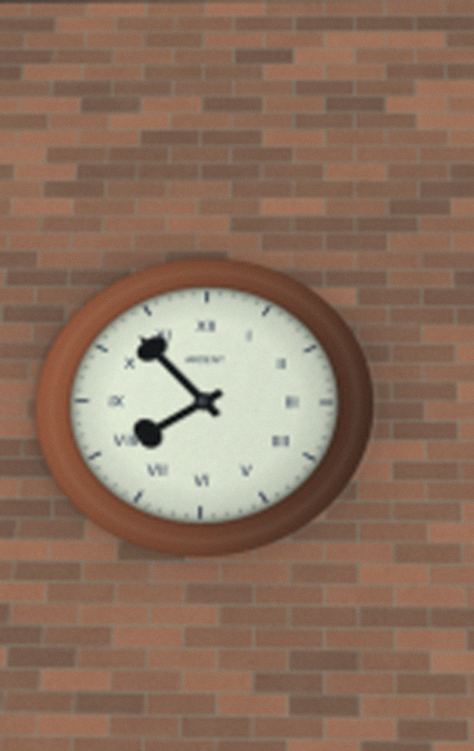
7:53
